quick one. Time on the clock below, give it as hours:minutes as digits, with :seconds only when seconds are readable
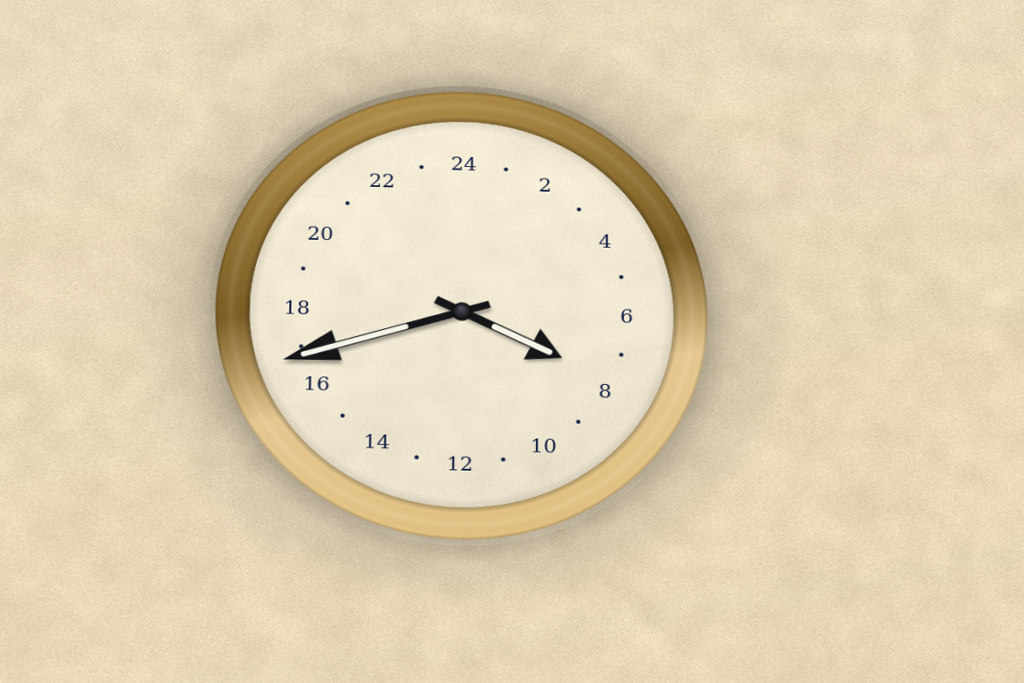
7:42
